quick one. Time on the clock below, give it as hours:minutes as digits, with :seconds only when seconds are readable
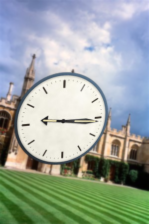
9:16
